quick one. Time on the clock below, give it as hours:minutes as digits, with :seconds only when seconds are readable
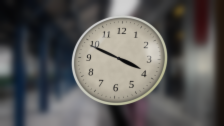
3:49
